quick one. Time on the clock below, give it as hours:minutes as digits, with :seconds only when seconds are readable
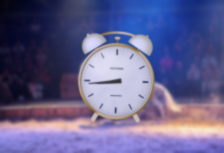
8:44
